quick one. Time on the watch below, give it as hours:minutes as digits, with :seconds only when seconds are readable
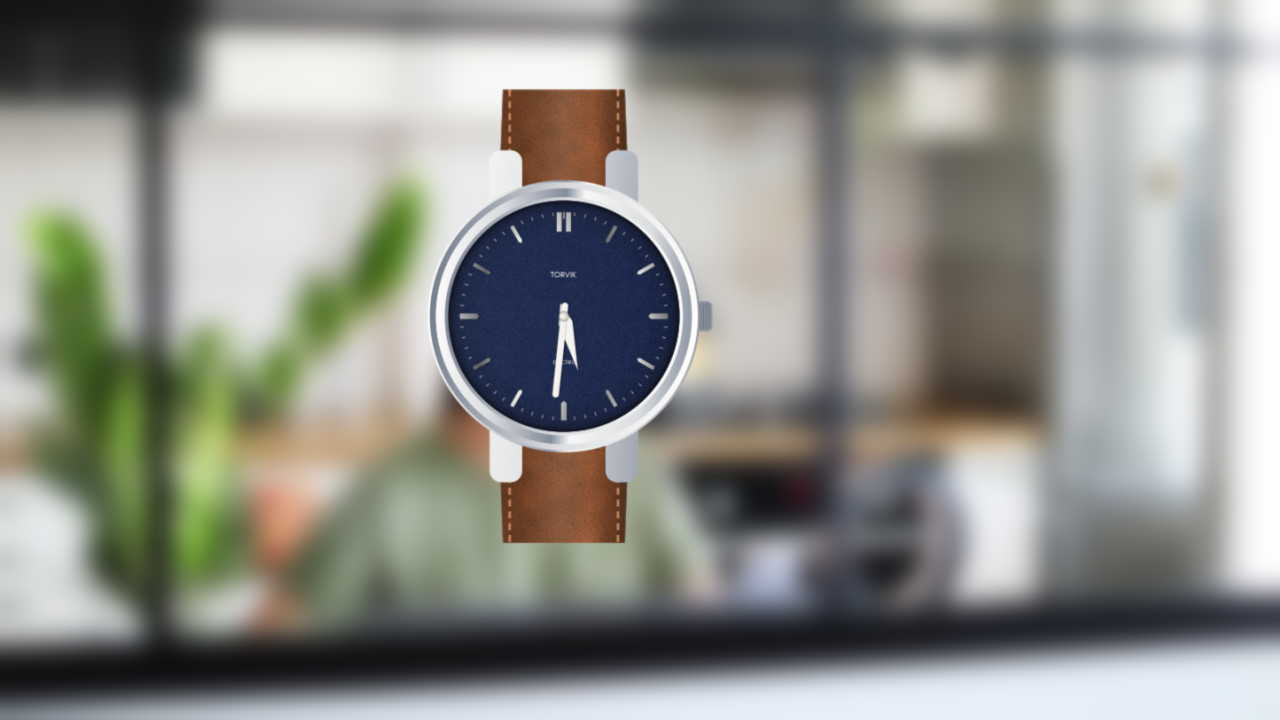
5:31
